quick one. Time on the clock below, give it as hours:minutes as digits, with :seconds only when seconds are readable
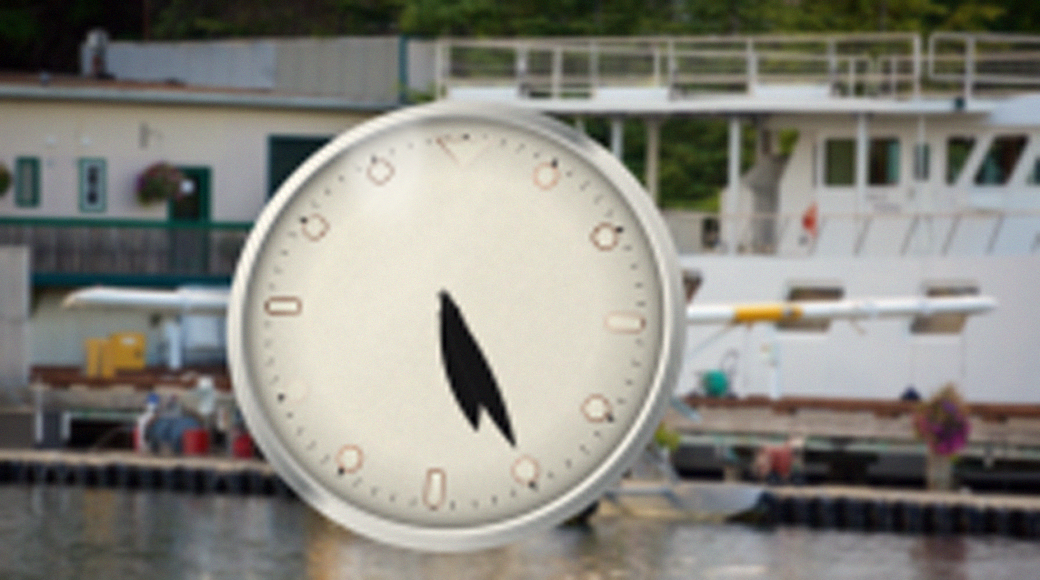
5:25
